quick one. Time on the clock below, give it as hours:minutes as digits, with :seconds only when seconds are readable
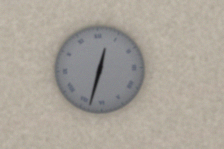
12:33
